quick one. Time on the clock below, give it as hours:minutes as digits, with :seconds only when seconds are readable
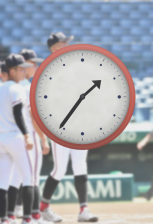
1:36
